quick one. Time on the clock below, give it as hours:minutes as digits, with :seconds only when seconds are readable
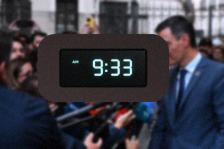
9:33
